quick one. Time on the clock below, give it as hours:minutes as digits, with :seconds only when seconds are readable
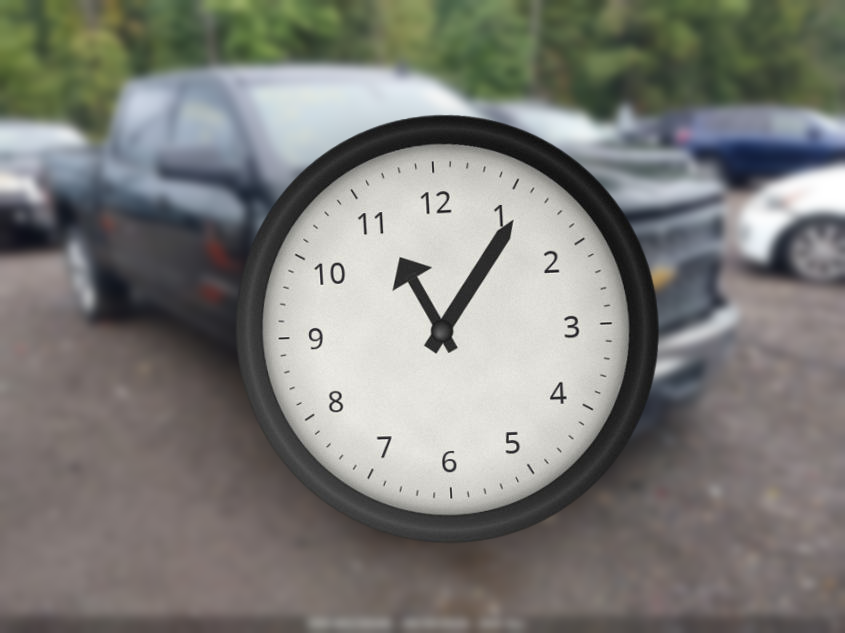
11:06
